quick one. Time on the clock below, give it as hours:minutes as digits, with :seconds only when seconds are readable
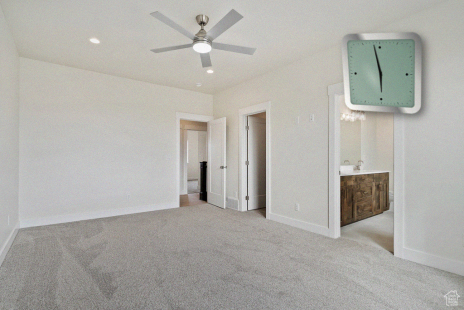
5:58
